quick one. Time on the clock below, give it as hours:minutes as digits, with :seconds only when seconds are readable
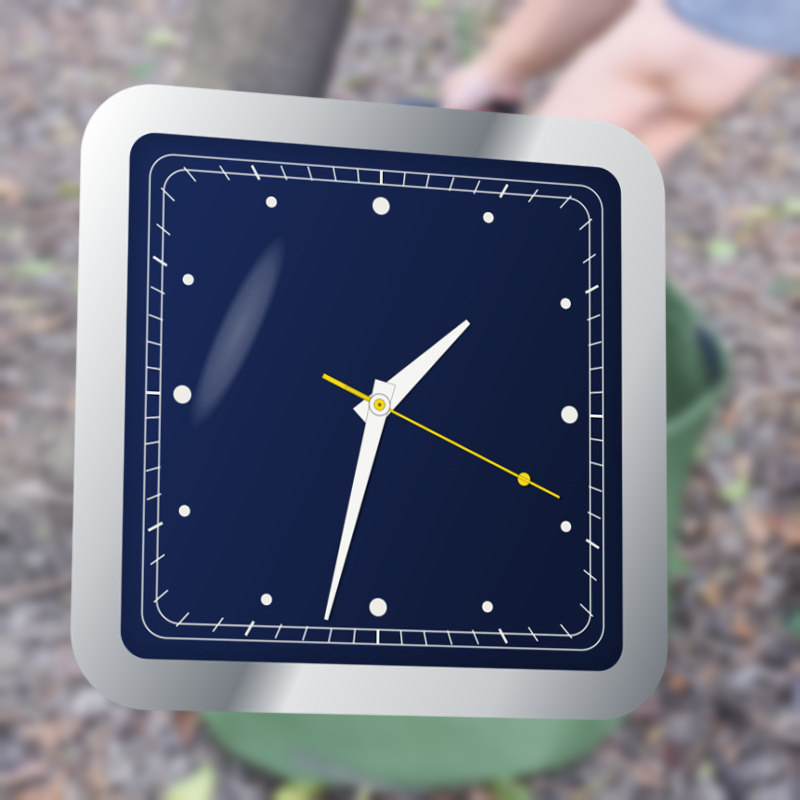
1:32:19
